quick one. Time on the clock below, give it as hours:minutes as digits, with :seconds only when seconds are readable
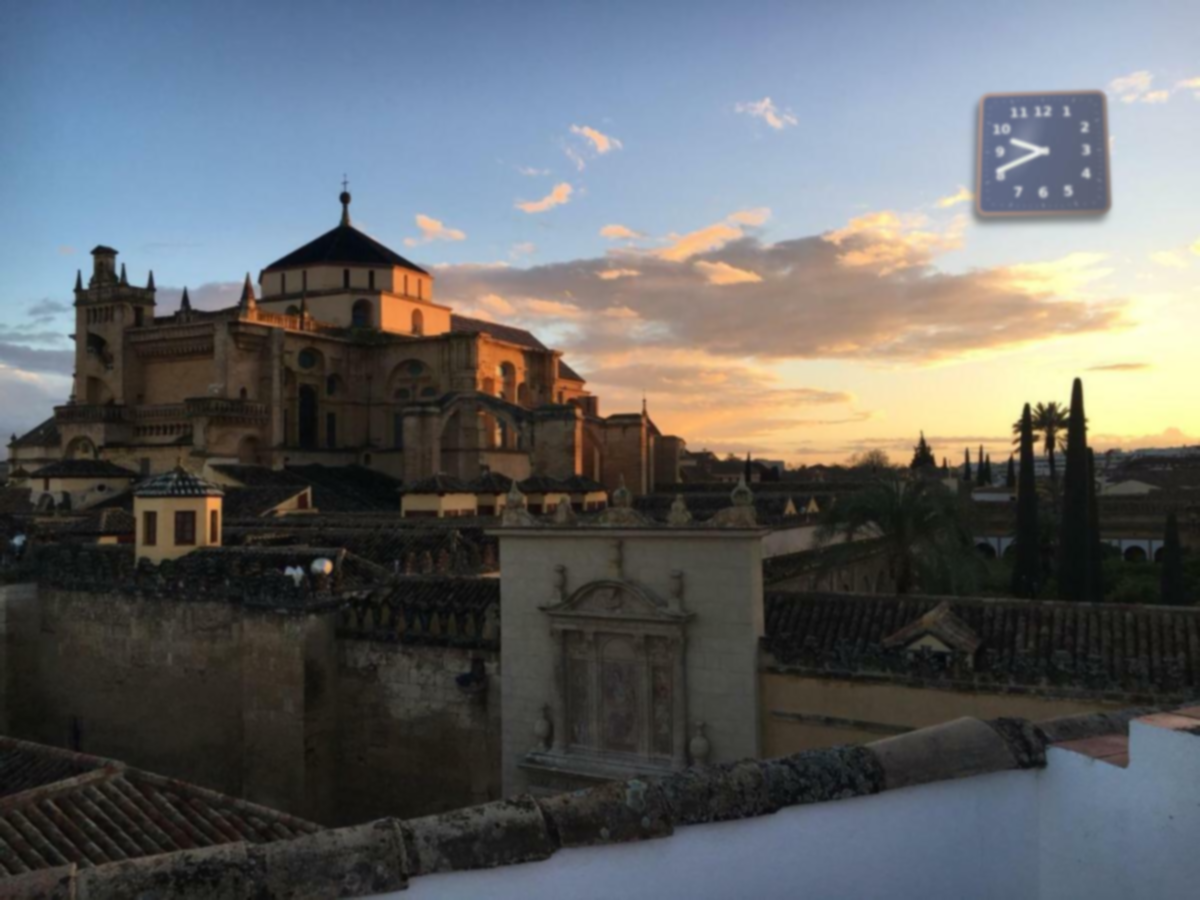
9:41
